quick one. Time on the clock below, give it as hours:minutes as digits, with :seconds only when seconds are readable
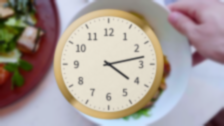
4:13
